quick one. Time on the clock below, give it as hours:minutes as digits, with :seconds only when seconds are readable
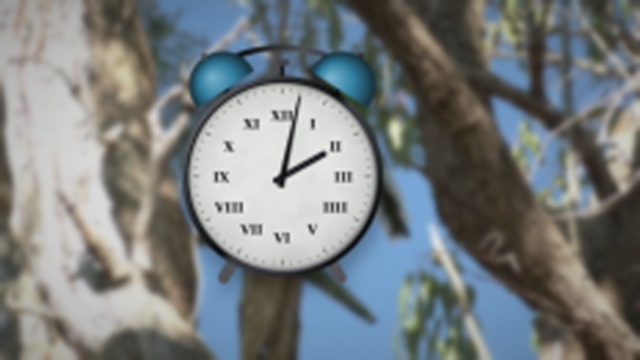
2:02
